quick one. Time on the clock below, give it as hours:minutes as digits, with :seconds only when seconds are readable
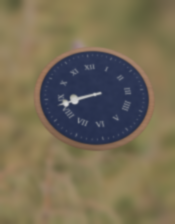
8:43
